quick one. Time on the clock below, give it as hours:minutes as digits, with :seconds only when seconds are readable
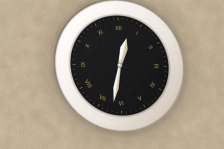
12:32
